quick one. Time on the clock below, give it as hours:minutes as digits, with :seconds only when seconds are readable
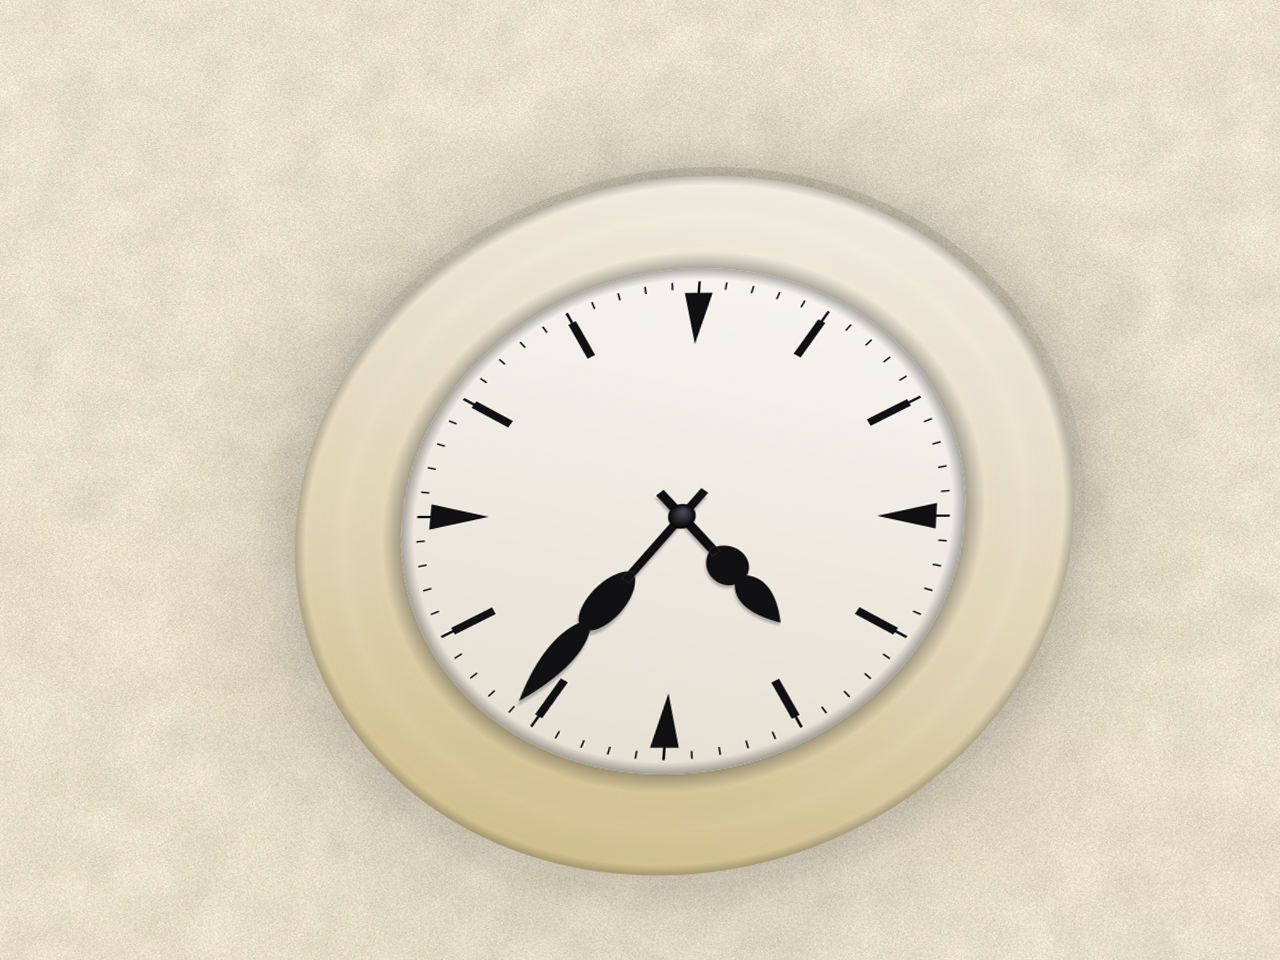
4:36
